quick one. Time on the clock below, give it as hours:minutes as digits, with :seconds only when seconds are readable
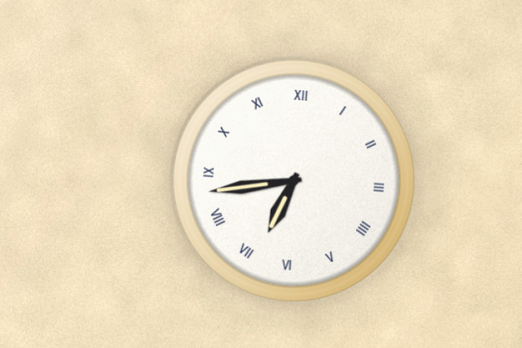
6:43
